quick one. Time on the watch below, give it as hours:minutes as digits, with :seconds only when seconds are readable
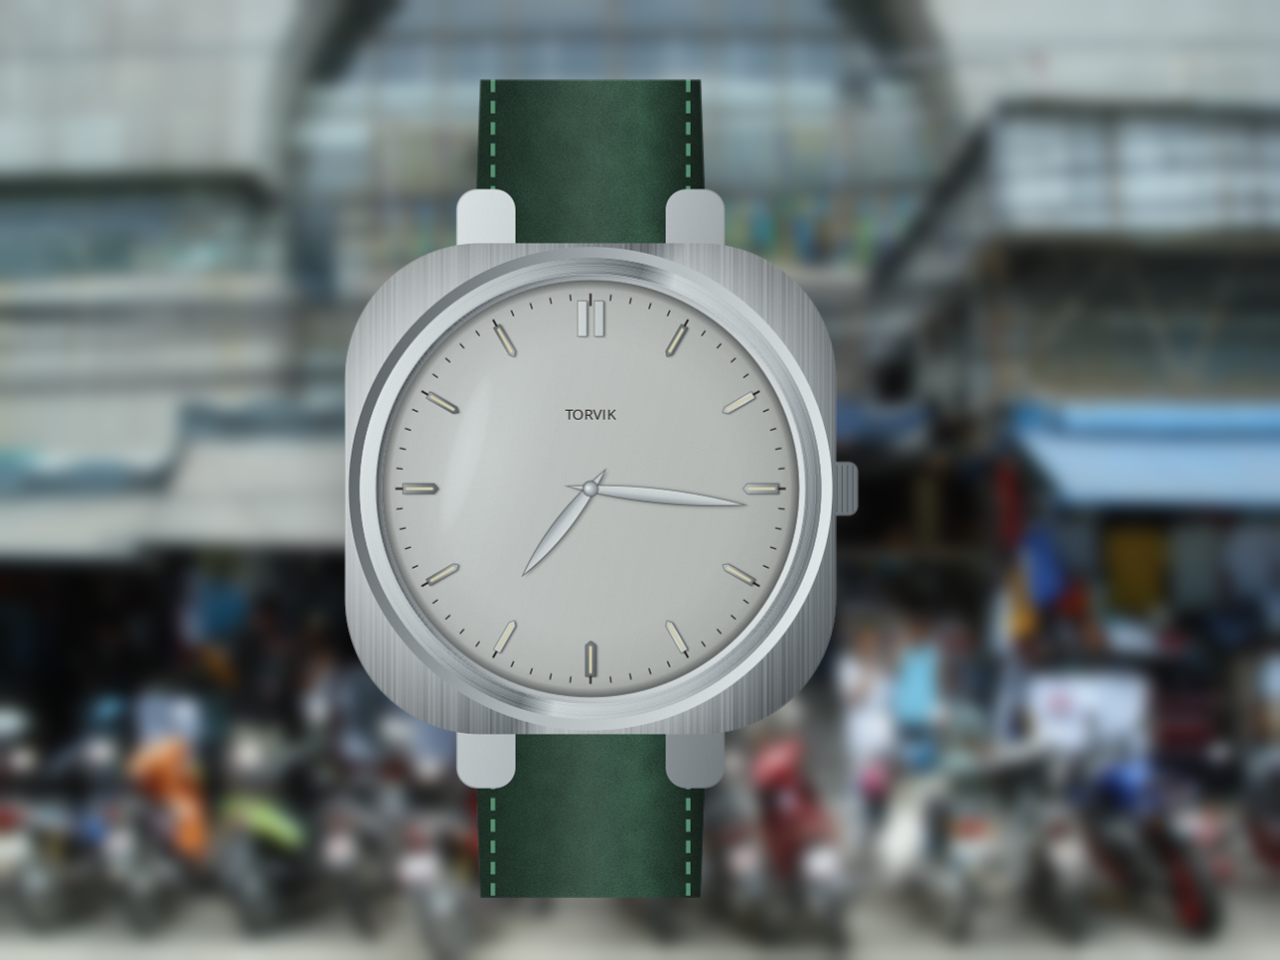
7:16
